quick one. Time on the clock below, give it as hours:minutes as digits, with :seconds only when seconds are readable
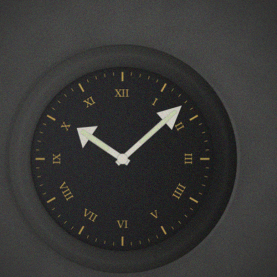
10:08
